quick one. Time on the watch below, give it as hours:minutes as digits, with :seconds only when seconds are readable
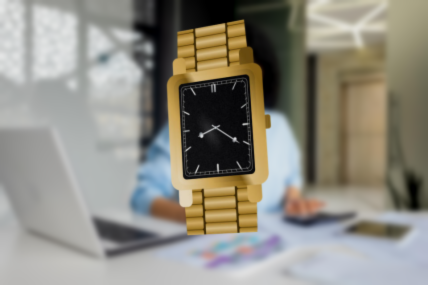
8:21
